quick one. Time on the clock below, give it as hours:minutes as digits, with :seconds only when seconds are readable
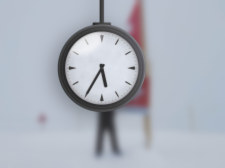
5:35
